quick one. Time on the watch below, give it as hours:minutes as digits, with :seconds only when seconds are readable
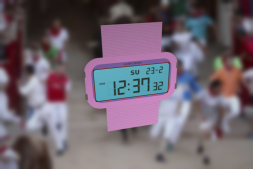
12:37:32
